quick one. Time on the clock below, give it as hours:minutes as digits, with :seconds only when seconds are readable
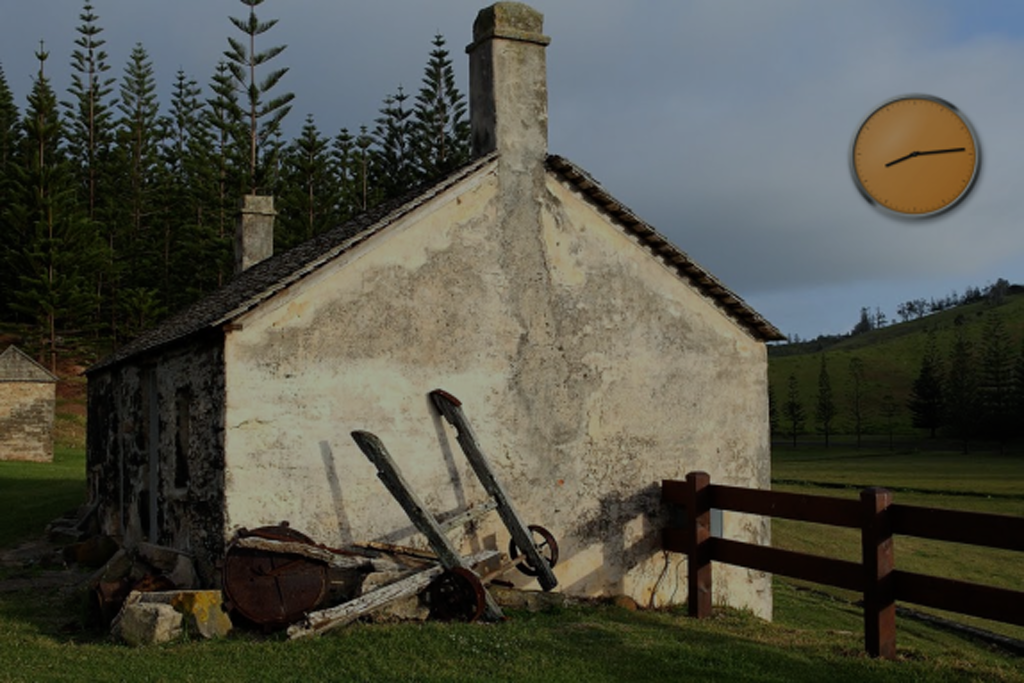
8:14
